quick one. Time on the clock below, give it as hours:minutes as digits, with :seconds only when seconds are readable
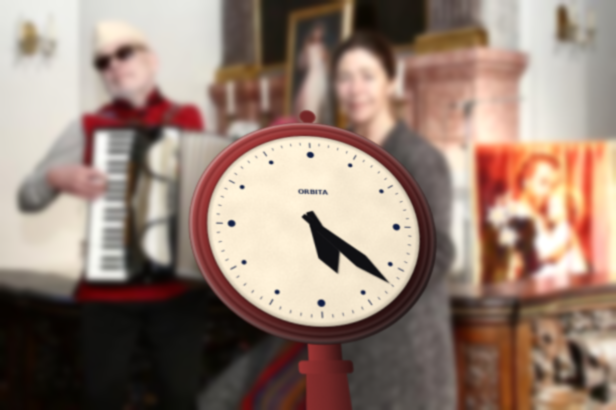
5:22
